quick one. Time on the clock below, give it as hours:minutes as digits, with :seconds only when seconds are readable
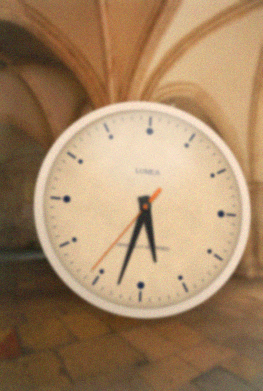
5:32:36
